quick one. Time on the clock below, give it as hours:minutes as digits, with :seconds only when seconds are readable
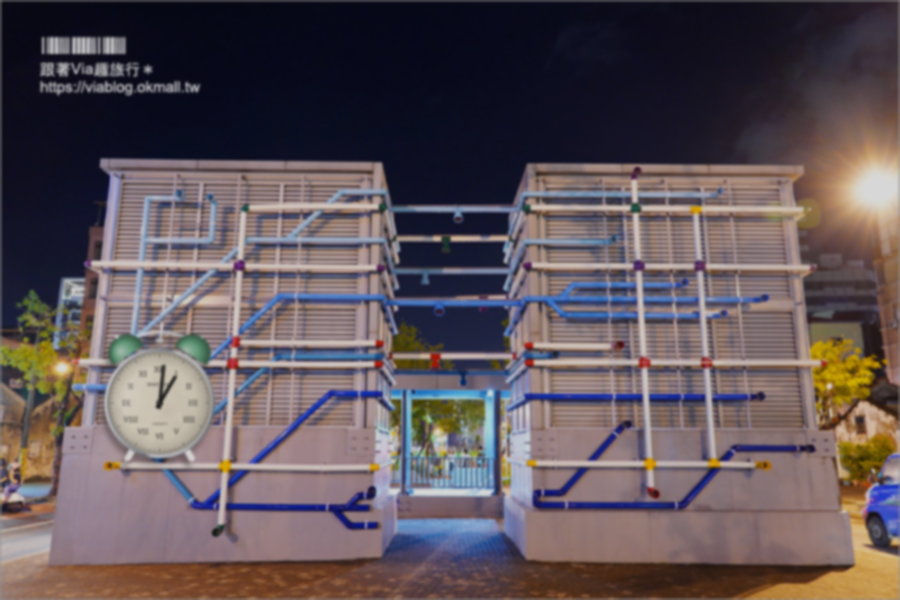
1:01
